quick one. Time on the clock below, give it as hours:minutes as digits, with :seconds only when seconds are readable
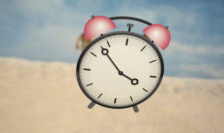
3:53
